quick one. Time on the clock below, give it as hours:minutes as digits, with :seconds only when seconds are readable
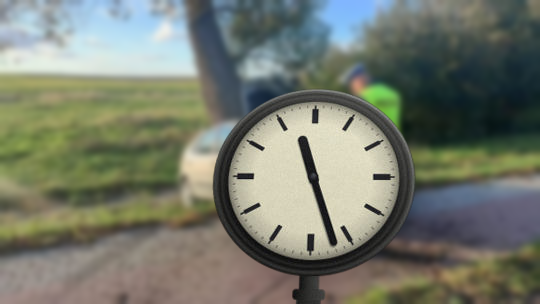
11:27
